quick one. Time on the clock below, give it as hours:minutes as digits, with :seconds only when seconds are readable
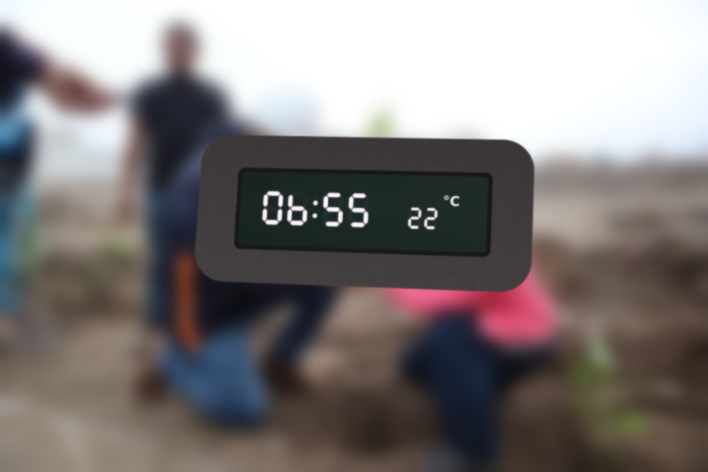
6:55
